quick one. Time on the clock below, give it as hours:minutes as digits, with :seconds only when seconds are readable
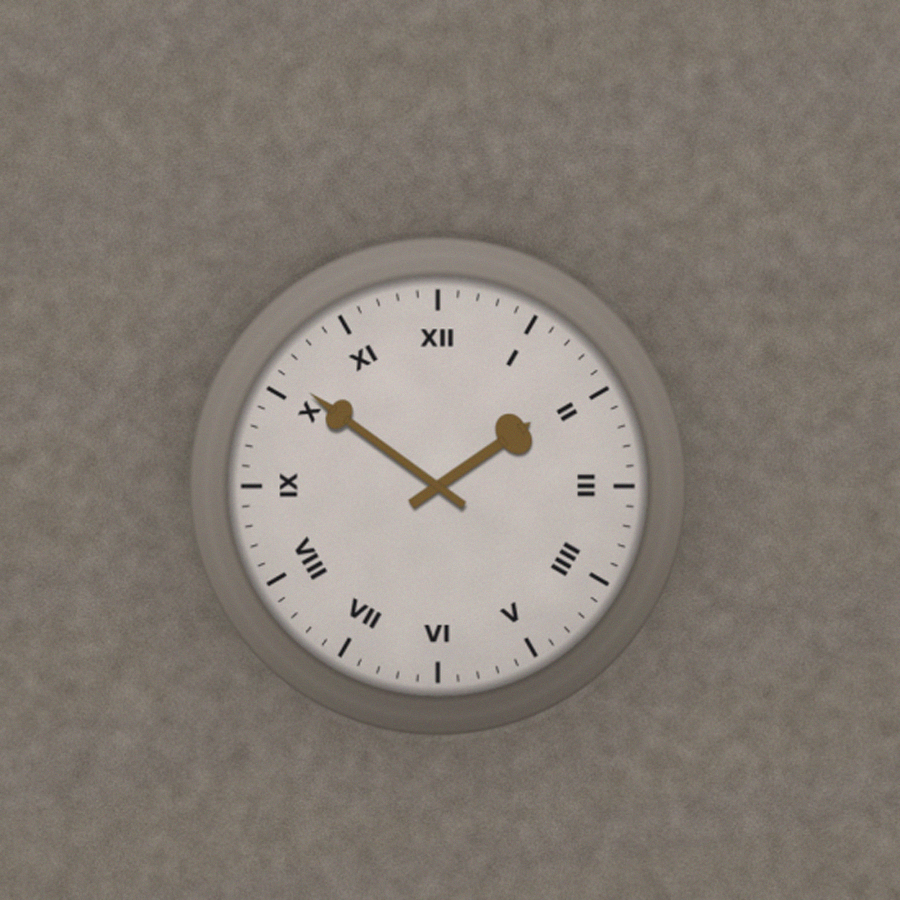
1:51
